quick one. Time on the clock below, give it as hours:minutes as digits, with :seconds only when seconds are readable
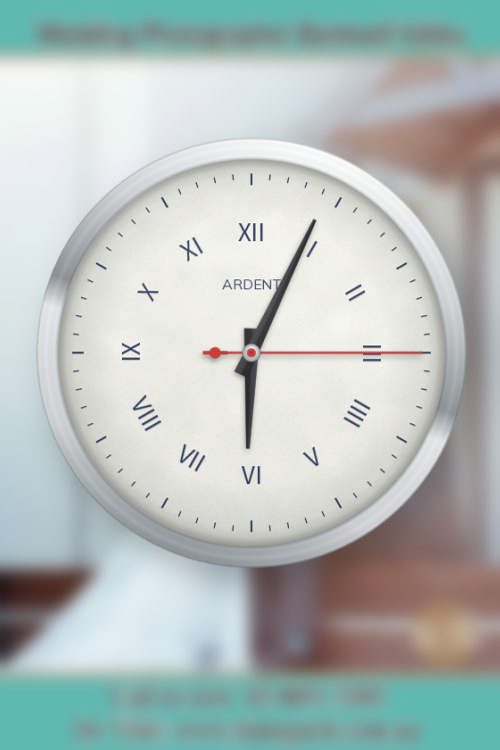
6:04:15
